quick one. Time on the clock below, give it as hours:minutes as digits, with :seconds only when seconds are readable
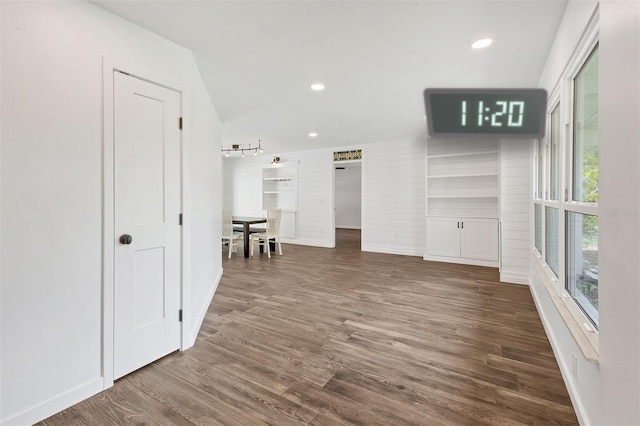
11:20
